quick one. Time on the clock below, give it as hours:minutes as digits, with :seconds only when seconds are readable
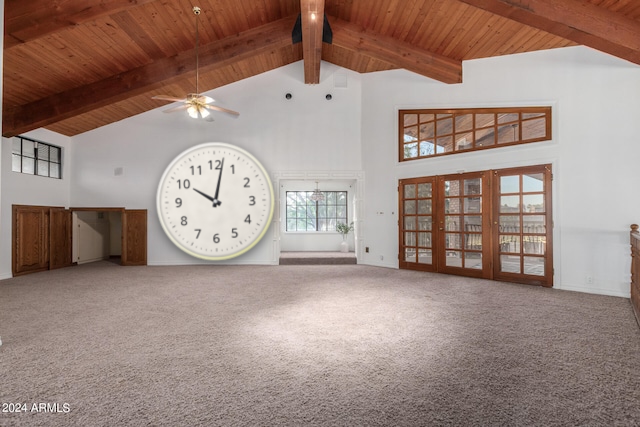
10:02
